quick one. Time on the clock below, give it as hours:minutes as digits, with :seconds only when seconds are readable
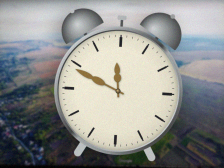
11:49
